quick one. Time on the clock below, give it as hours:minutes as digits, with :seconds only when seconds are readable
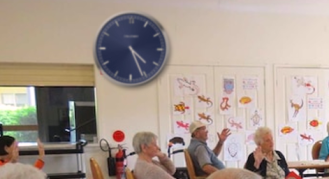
4:26
